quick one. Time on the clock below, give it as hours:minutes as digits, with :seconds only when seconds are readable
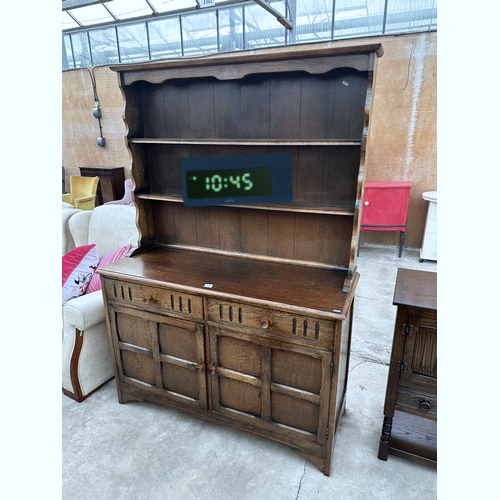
10:45
